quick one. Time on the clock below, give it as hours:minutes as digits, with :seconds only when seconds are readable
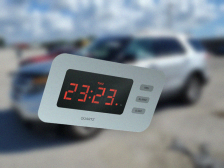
23:23
